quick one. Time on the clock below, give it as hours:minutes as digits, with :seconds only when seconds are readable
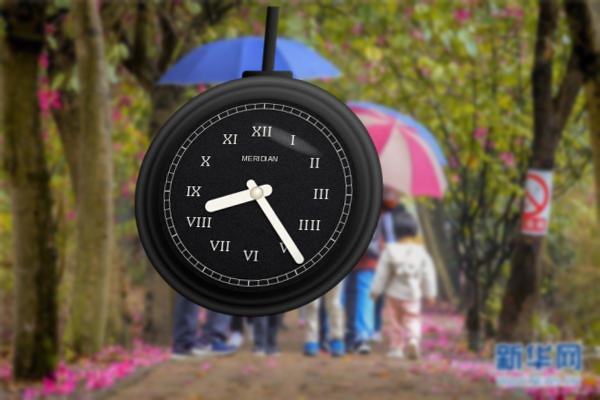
8:24
